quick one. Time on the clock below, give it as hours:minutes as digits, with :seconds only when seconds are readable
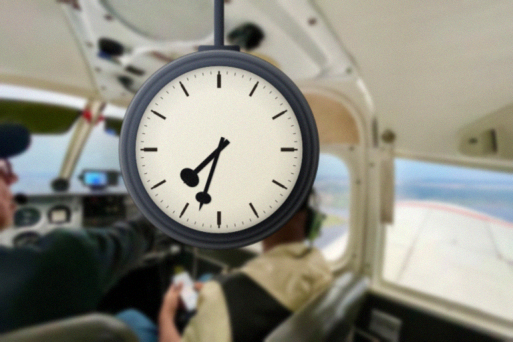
7:33
